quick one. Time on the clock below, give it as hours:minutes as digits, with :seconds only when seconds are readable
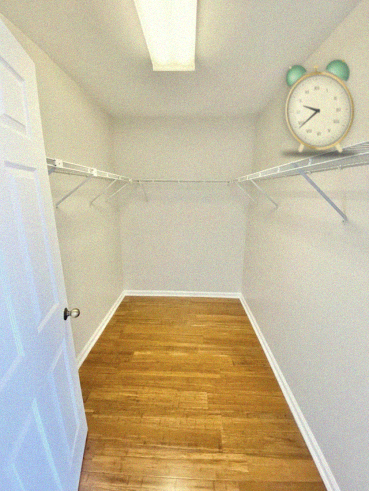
9:39
